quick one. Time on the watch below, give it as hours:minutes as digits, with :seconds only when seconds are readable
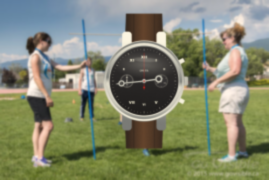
2:44
